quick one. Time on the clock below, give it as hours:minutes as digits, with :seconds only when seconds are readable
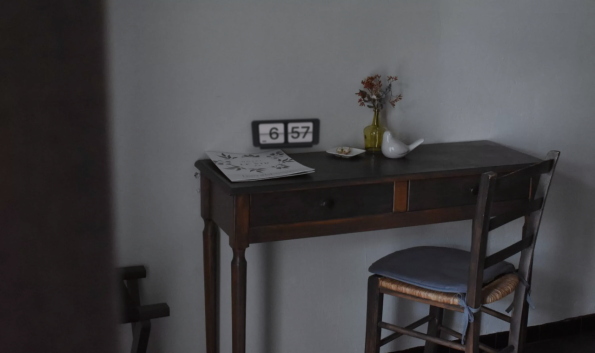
6:57
